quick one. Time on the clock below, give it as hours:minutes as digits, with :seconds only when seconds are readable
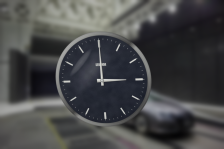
3:00
